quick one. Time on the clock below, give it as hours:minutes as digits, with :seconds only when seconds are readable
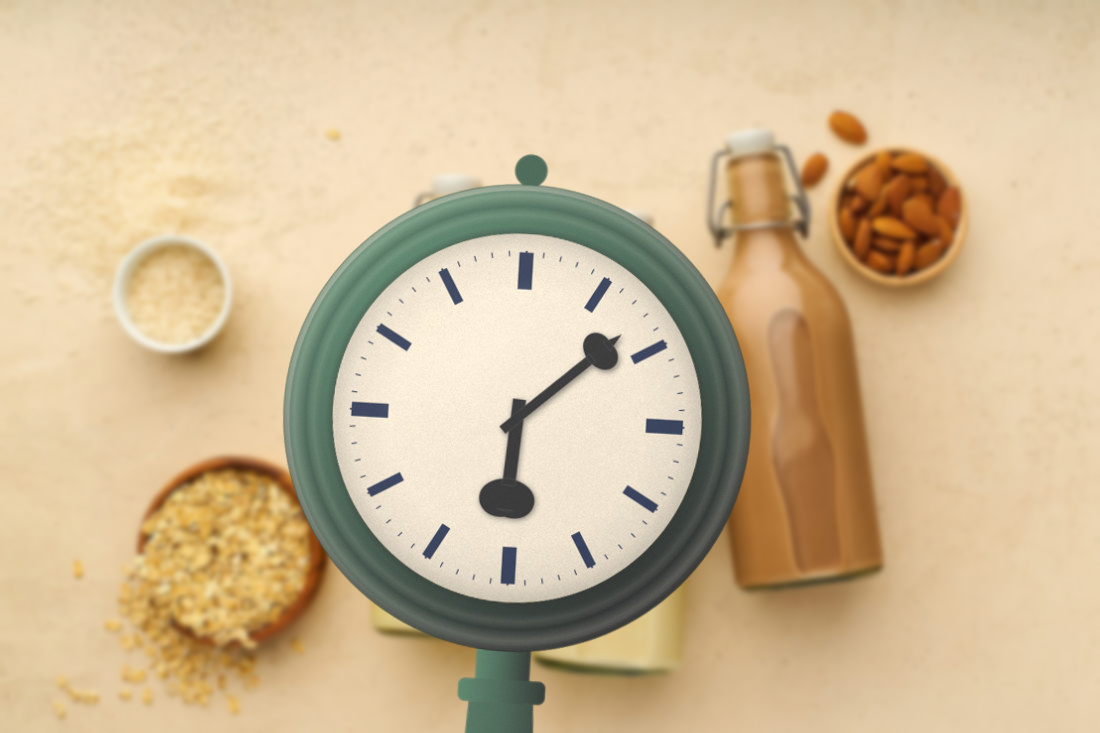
6:08
